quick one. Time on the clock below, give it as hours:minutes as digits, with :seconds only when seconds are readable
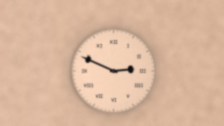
2:49
